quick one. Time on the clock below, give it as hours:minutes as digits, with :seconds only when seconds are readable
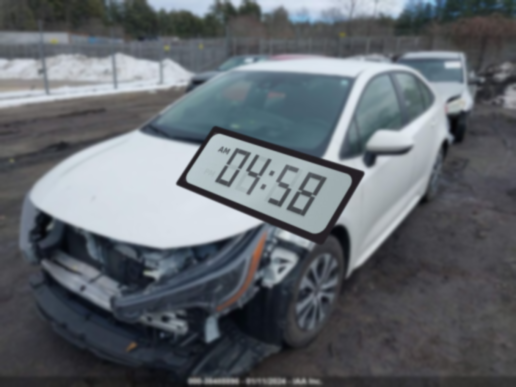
4:58
